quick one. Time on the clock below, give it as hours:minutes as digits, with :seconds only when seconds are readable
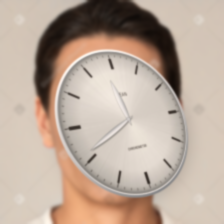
11:41
